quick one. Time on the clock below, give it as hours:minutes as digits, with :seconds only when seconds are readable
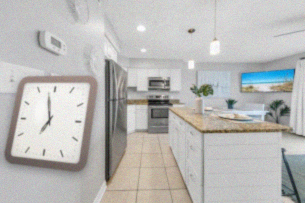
6:58
